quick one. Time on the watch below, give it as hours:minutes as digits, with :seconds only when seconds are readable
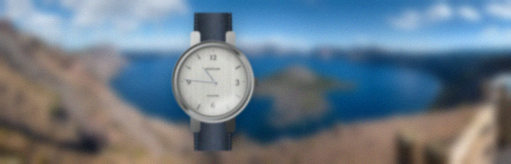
10:46
